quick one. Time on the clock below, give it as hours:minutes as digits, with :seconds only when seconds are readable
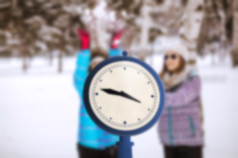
3:47
